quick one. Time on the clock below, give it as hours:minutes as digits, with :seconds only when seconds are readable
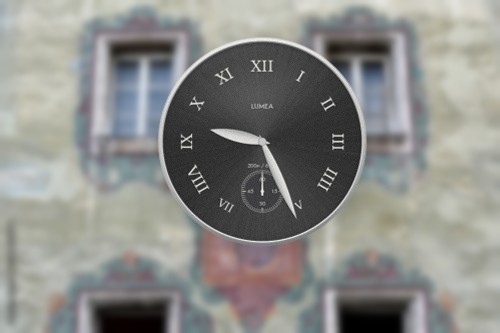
9:26
